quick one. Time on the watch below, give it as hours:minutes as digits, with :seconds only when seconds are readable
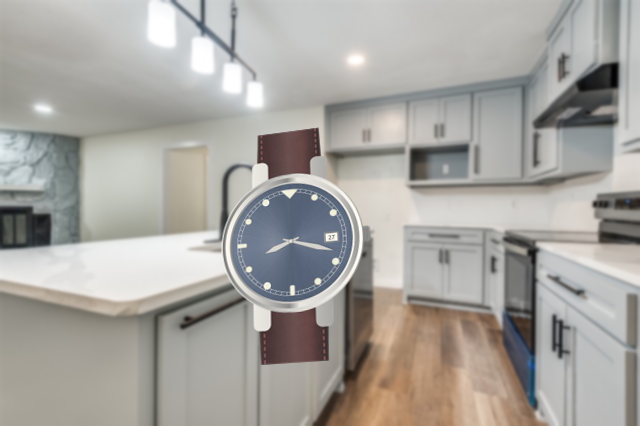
8:18
